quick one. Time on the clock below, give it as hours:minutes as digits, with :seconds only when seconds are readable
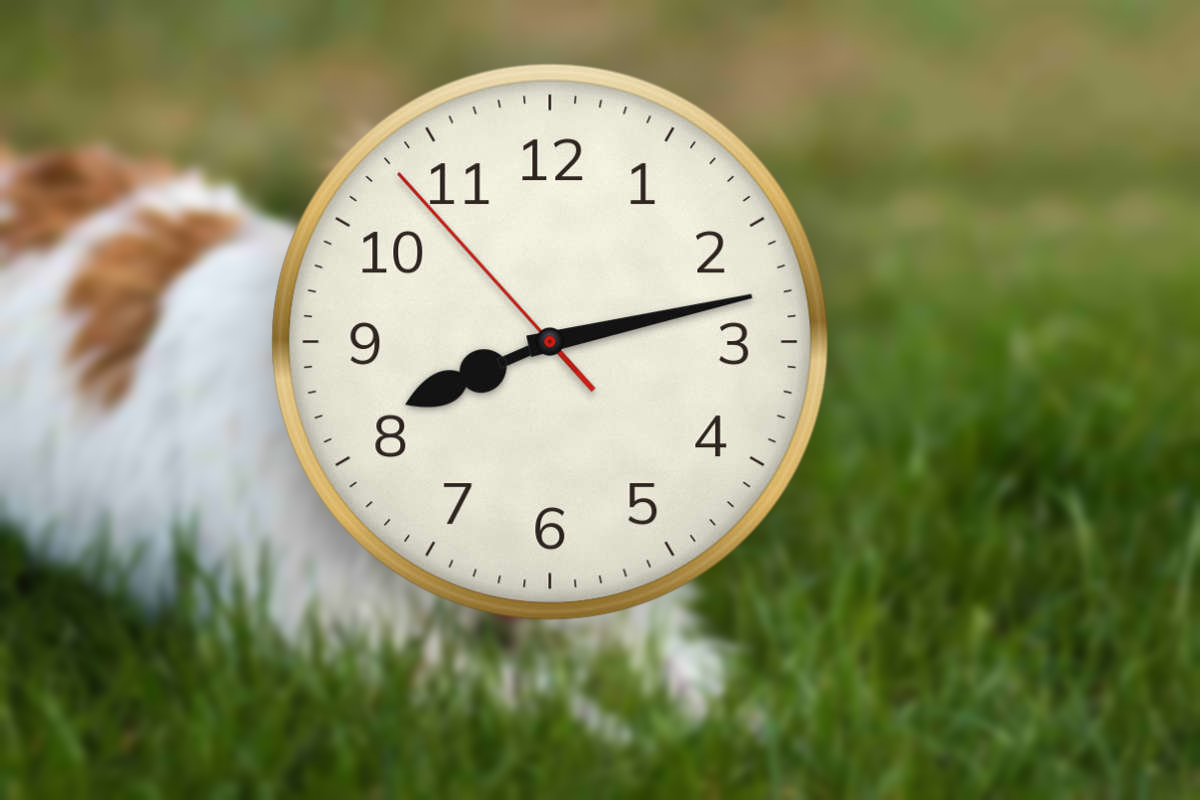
8:12:53
